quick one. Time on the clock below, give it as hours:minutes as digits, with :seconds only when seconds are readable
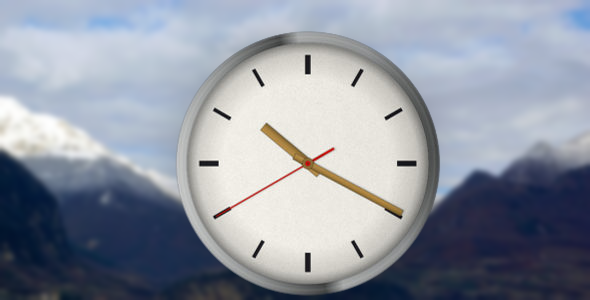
10:19:40
